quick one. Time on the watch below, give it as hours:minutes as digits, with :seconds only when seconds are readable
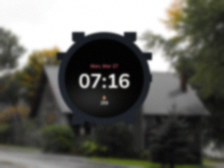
7:16
